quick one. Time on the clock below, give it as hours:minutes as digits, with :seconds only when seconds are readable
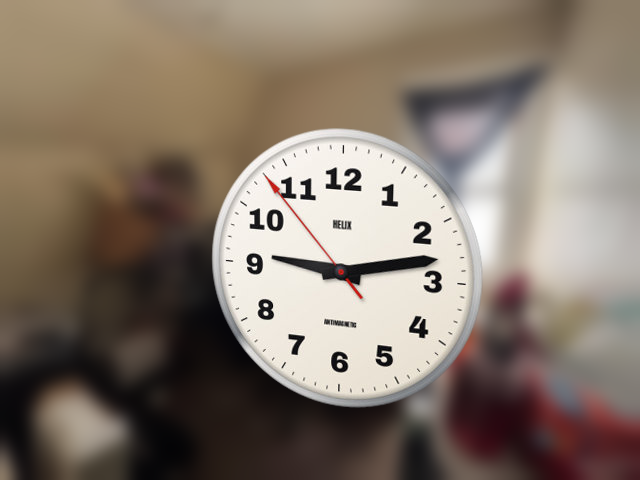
9:12:53
